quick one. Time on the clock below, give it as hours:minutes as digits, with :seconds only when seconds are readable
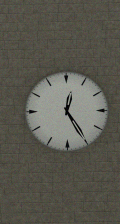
12:25
